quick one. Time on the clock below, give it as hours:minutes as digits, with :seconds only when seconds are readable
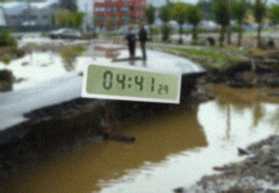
4:41
